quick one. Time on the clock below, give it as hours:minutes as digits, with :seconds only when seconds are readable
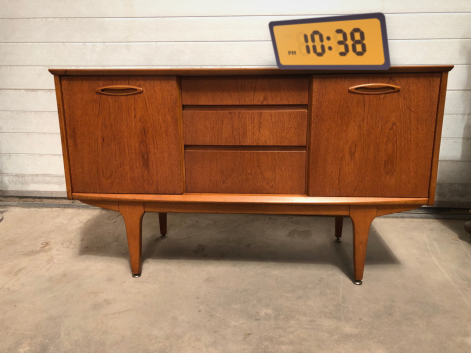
10:38
